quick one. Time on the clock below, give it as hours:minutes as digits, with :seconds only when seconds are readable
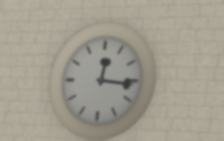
12:16
